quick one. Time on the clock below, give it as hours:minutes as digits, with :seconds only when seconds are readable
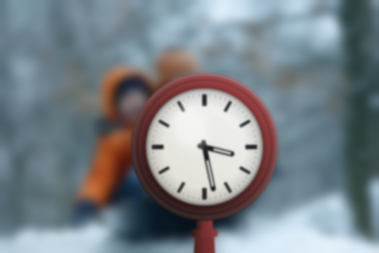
3:28
